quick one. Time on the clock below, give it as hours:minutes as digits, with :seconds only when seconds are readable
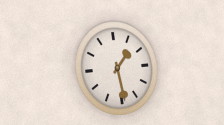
1:29
